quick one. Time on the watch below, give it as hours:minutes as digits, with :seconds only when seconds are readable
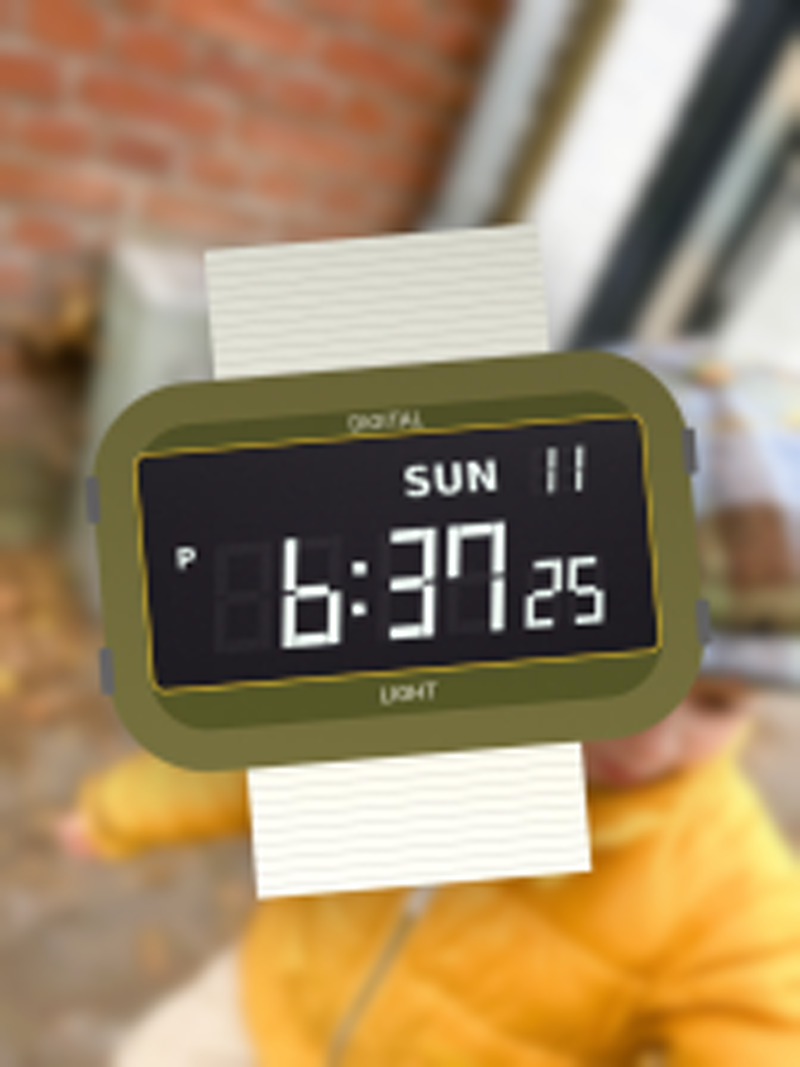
6:37:25
